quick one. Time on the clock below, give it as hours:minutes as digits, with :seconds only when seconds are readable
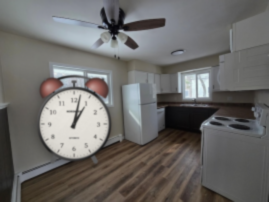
1:02
